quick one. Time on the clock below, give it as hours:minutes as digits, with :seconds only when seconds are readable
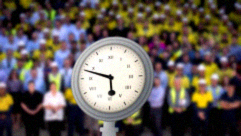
5:48
